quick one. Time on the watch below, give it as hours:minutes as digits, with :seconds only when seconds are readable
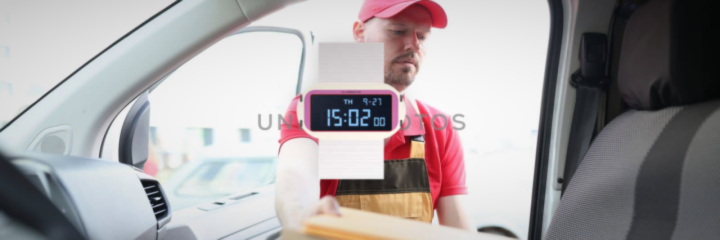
15:02
